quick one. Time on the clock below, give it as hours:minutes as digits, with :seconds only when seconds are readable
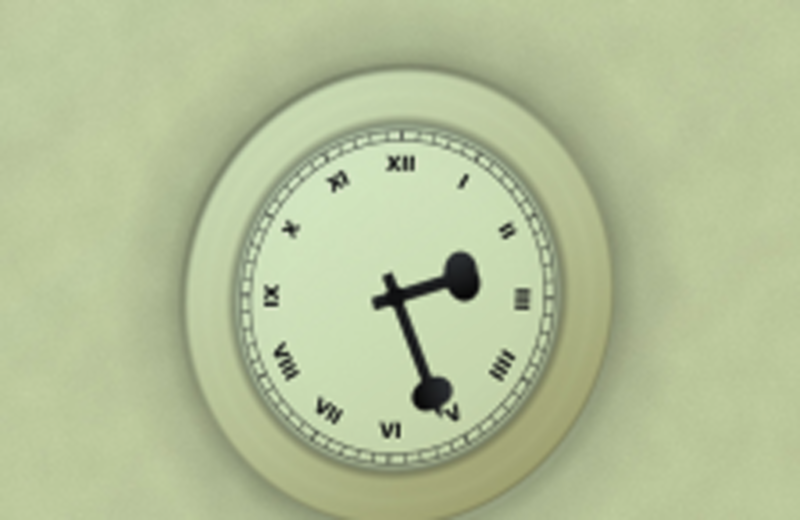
2:26
